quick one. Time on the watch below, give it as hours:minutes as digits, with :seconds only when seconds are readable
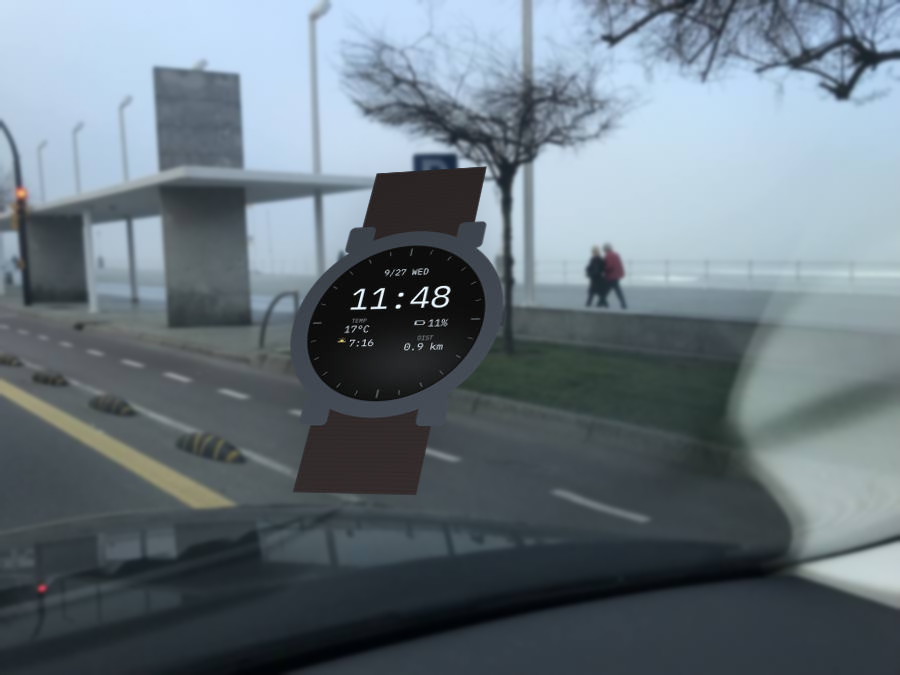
11:48
